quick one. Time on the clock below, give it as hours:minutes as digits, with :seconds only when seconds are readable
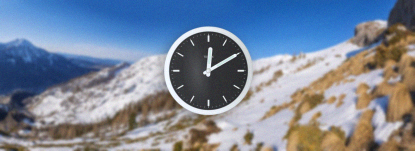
12:10
